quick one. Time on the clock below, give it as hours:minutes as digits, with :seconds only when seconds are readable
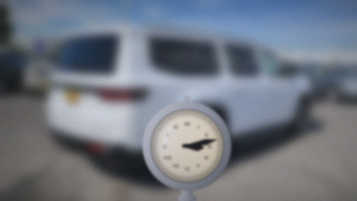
3:13
